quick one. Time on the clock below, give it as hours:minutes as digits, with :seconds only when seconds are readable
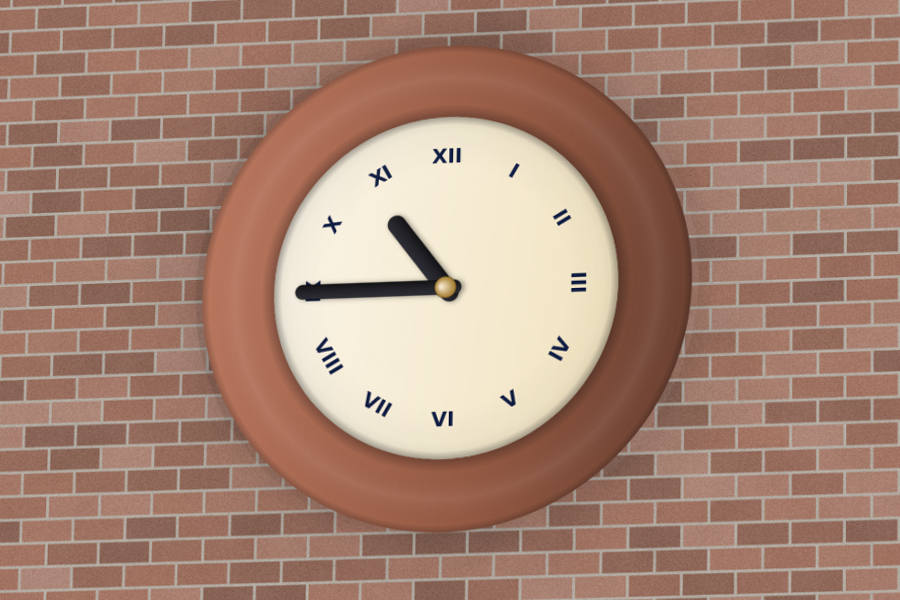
10:45
